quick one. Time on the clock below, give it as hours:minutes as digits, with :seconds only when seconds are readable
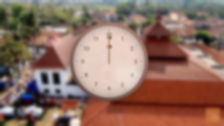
12:00
